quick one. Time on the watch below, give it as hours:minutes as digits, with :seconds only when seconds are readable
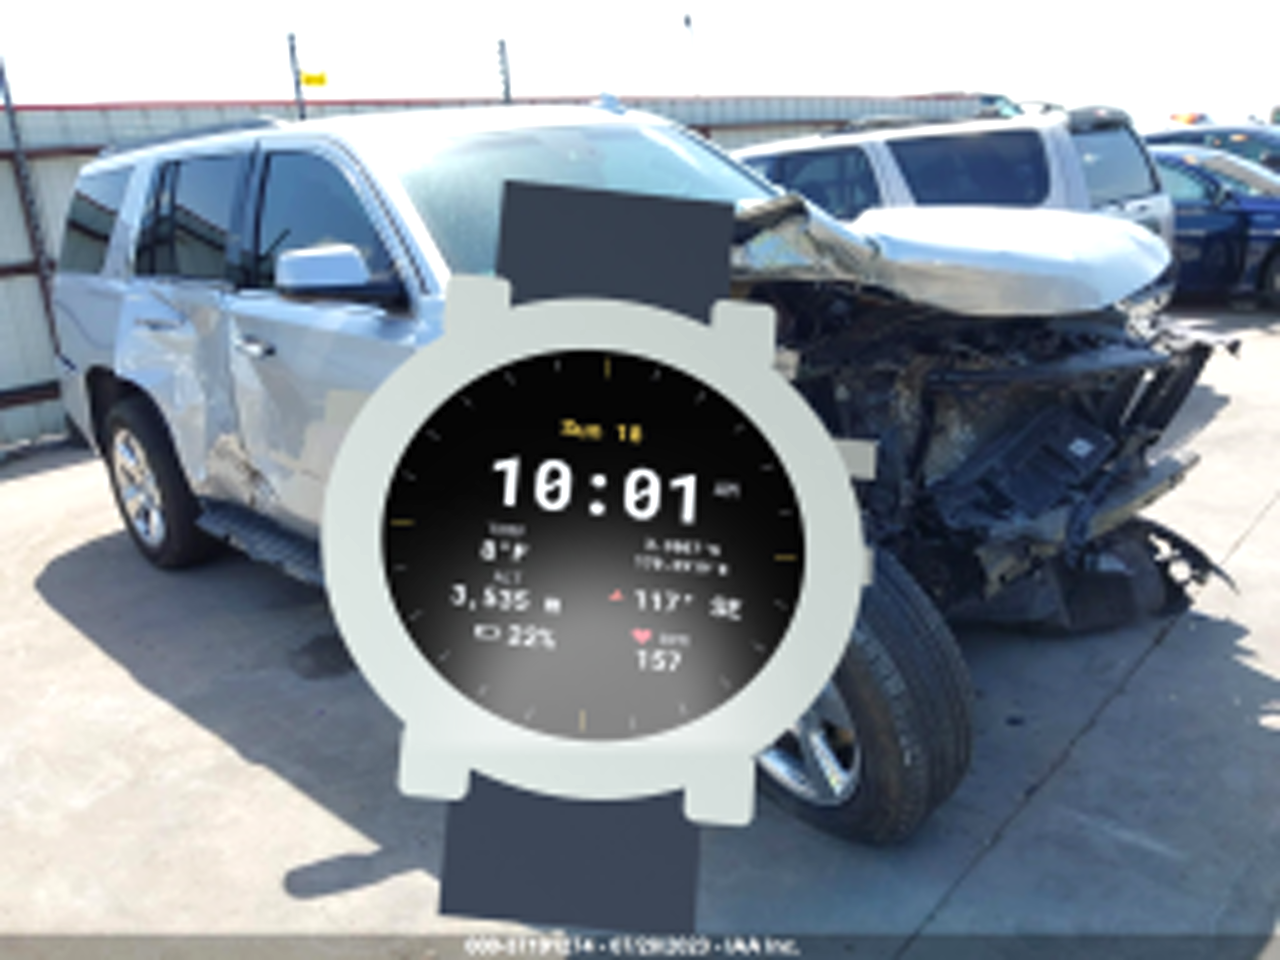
10:01
